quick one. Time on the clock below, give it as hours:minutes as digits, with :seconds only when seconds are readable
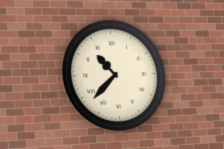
10:38
